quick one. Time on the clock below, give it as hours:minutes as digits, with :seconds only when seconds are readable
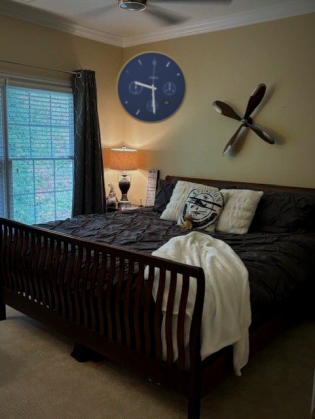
9:29
